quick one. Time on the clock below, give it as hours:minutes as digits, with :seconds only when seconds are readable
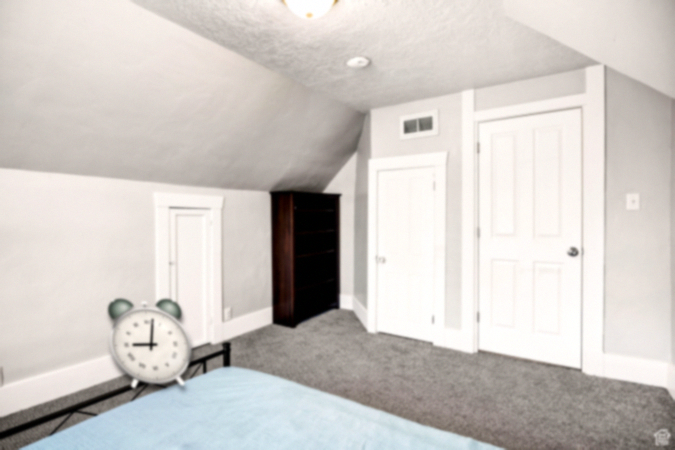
9:02
